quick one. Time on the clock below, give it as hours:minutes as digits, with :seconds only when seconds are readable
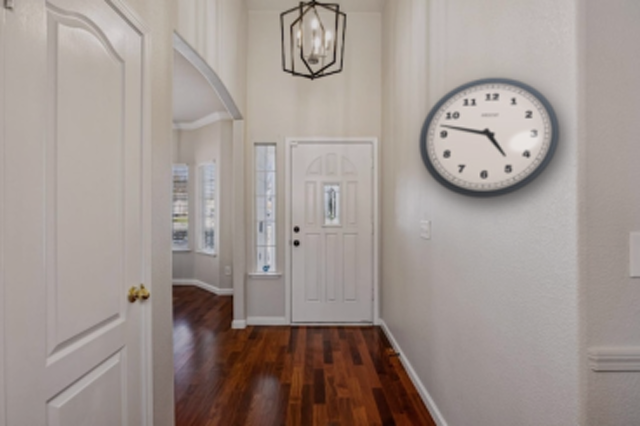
4:47
